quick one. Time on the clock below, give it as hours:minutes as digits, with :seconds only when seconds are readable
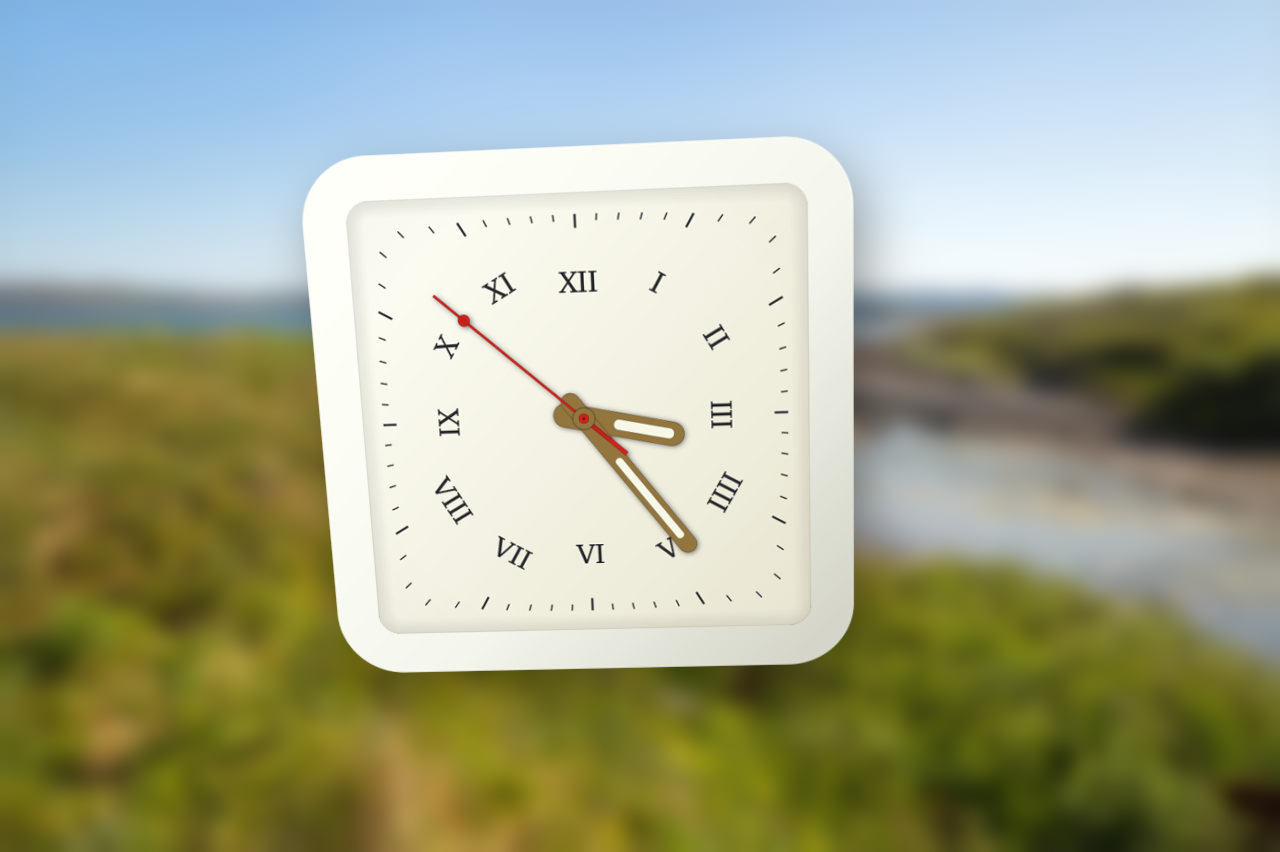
3:23:52
